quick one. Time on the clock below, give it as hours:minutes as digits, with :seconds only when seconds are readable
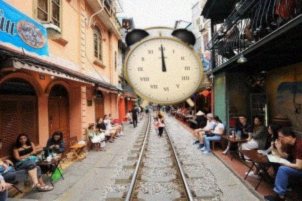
12:00
